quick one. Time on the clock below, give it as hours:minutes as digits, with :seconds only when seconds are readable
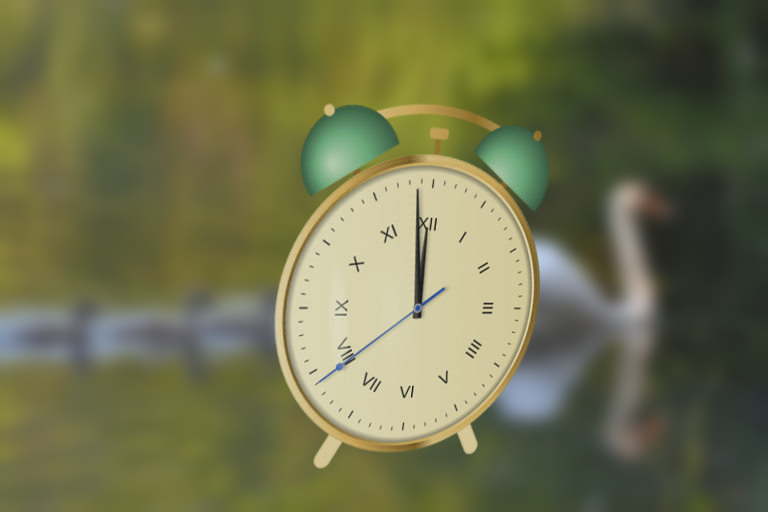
11:58:39
